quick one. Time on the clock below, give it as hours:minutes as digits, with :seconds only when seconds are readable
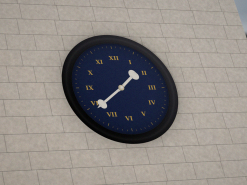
1:39
